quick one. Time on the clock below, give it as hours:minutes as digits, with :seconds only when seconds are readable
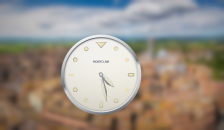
4:28
